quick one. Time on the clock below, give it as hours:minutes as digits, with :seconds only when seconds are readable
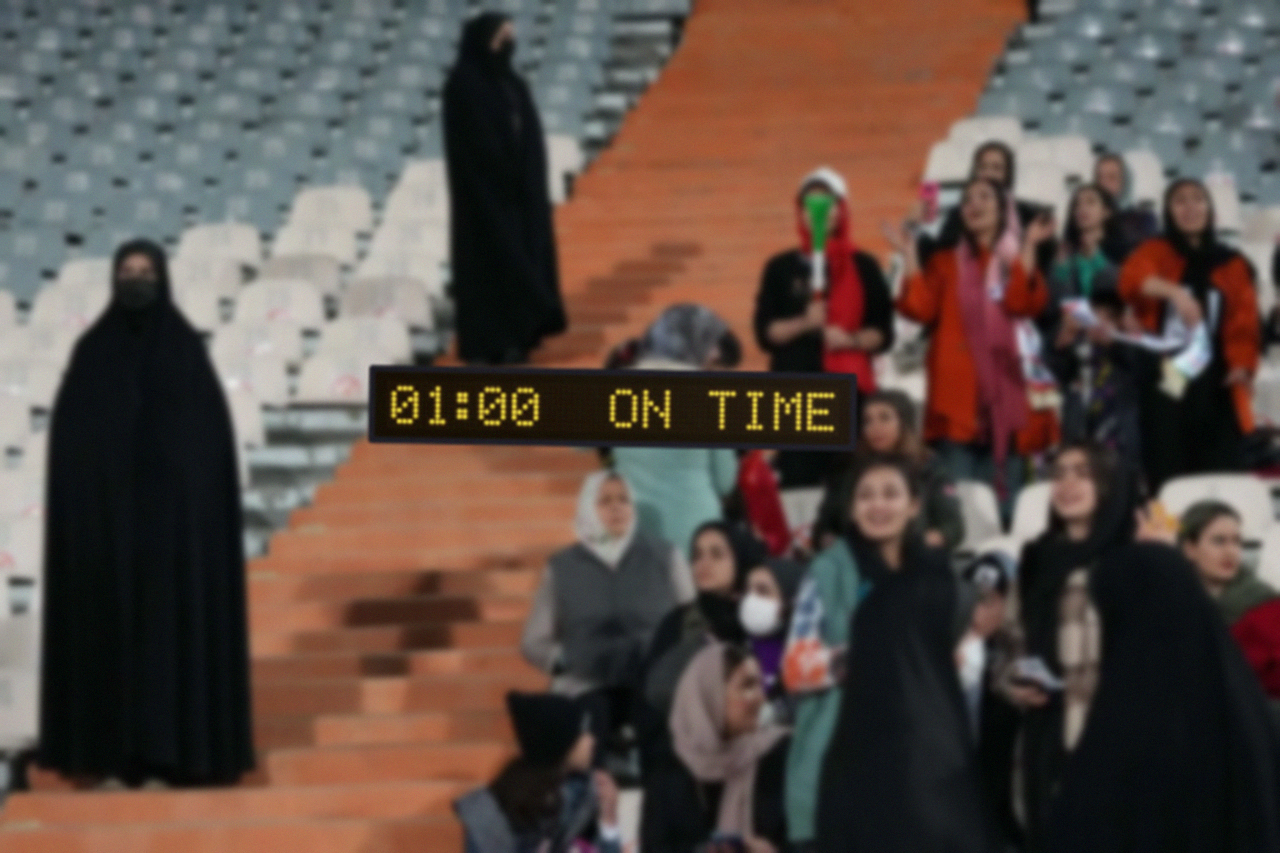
1:00
